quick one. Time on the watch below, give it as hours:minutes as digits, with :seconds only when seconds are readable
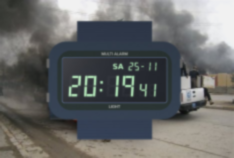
20:19:41
